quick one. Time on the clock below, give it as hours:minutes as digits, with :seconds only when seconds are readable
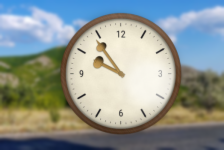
9:54
